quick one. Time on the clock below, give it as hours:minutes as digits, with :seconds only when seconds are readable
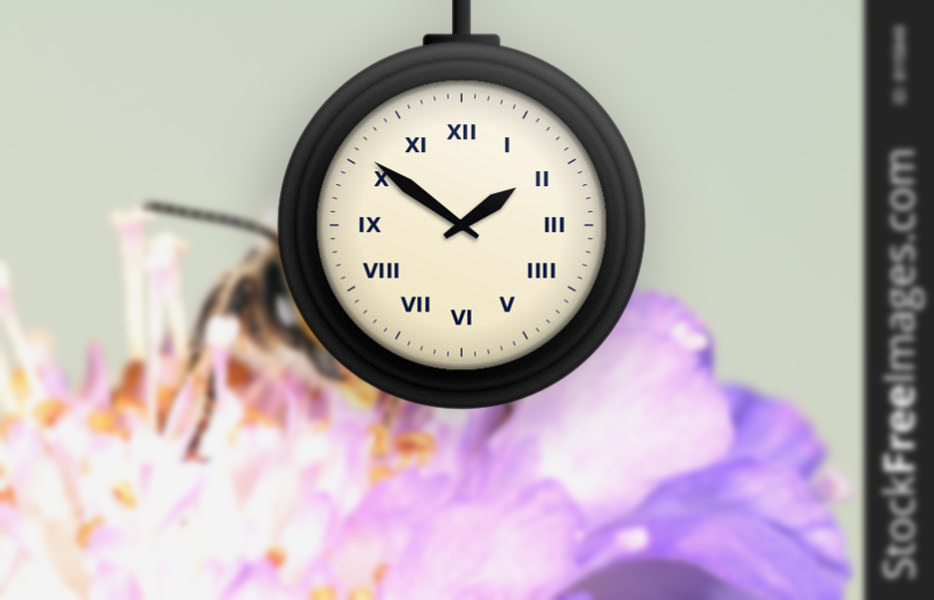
1:51
